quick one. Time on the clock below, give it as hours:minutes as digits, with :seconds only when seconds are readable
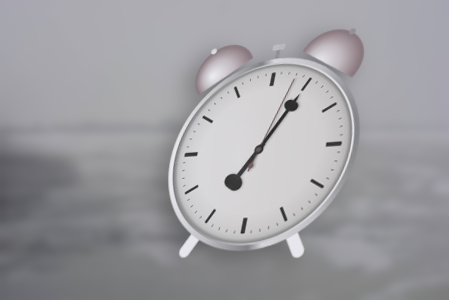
7:05:03
